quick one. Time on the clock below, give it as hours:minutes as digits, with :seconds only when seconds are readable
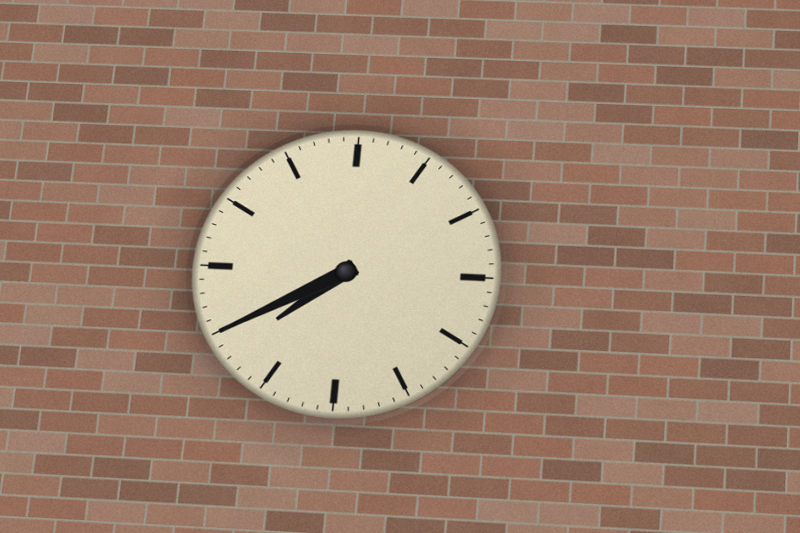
7:40
